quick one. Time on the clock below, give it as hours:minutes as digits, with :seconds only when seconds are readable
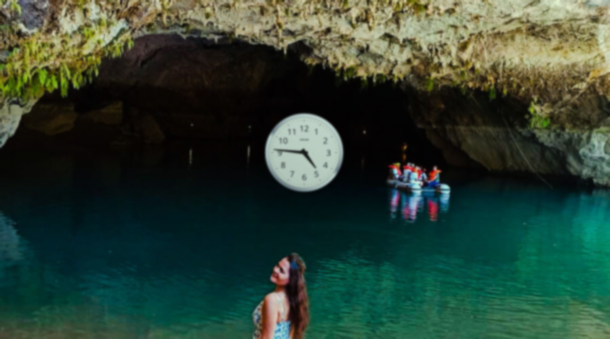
4:46
